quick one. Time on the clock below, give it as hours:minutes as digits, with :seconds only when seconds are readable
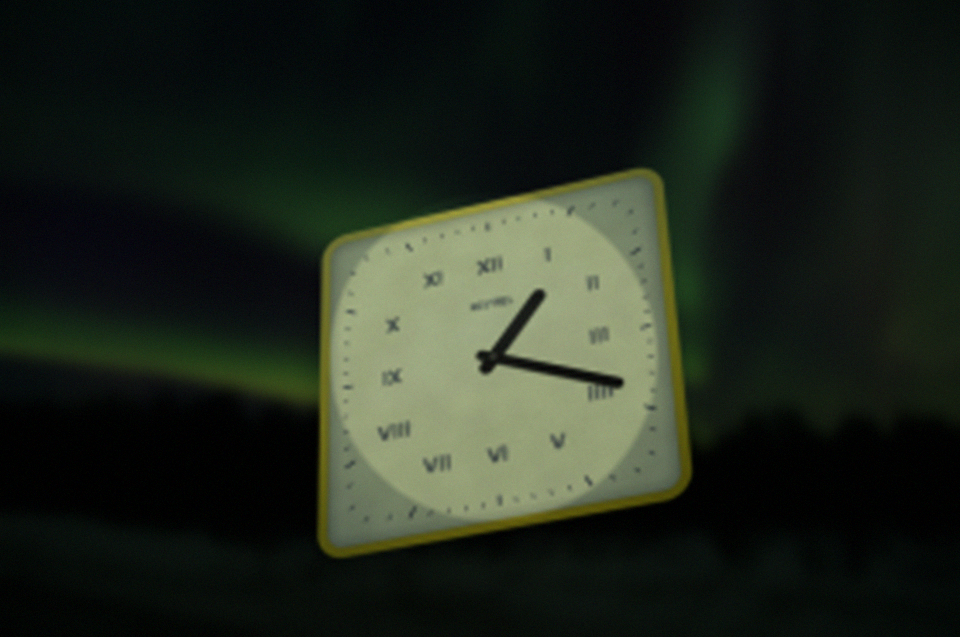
1:19
